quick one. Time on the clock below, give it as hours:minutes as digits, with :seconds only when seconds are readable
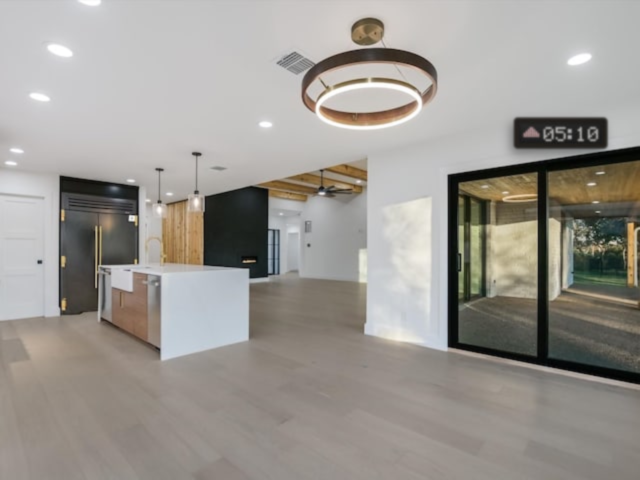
5:10
